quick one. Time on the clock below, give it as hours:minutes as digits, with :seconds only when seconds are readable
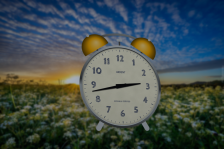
2:43
